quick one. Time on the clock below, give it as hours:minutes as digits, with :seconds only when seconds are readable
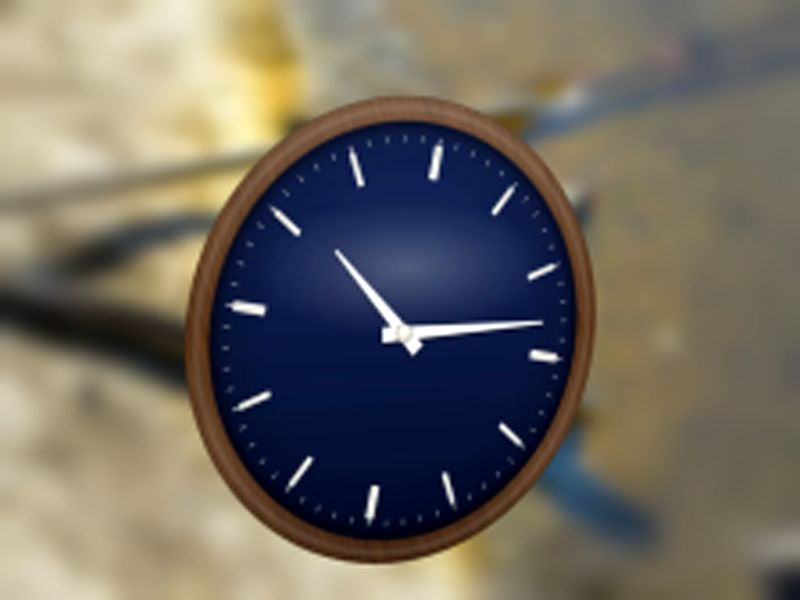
10:13
